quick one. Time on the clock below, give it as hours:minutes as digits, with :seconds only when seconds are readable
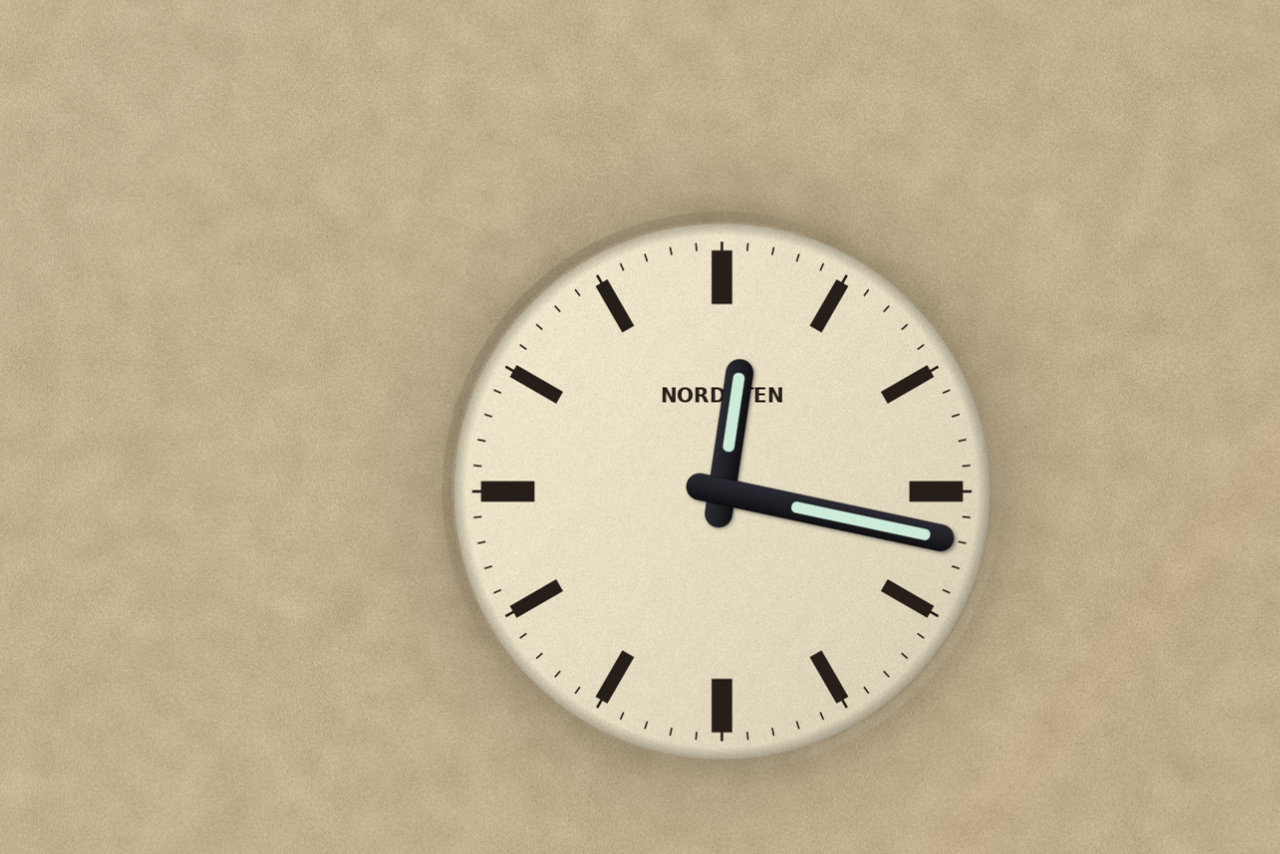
12:17
